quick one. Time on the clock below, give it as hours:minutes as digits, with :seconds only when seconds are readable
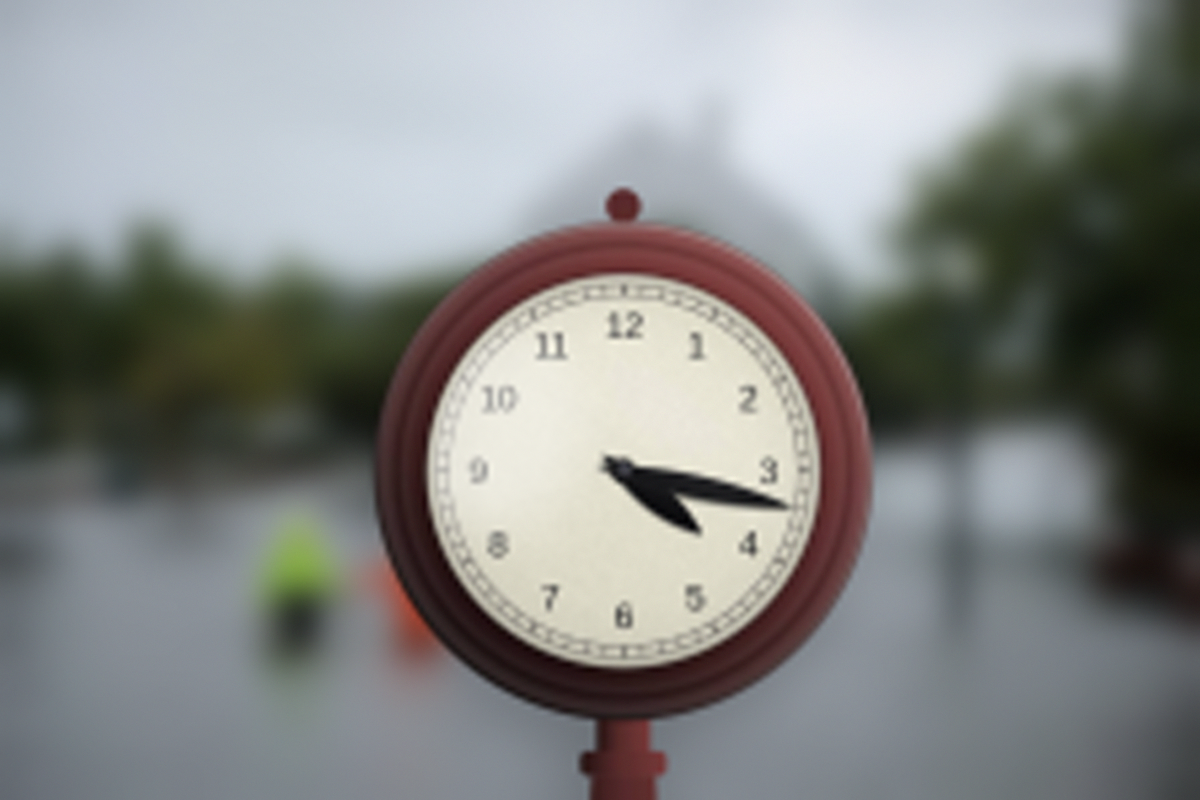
4:17
